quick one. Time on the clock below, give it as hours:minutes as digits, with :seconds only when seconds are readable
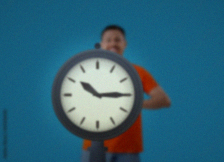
10:15
